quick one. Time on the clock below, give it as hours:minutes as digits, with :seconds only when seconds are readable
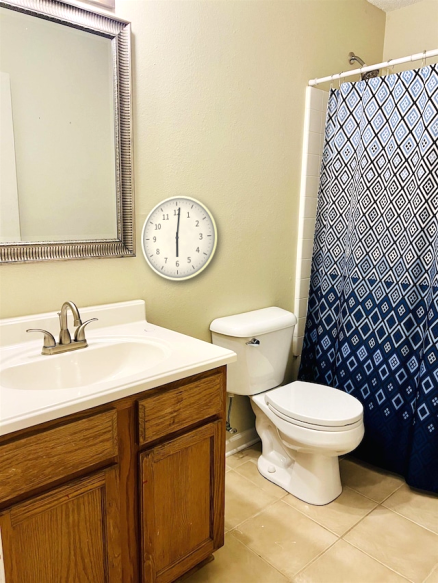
6:01
